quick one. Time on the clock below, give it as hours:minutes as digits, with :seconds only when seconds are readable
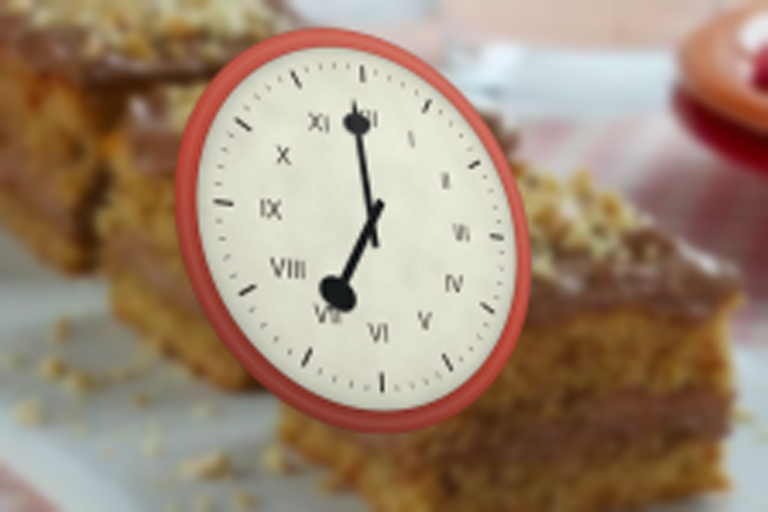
6:59
